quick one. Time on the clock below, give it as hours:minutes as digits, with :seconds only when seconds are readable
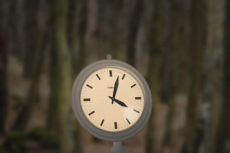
4:03
